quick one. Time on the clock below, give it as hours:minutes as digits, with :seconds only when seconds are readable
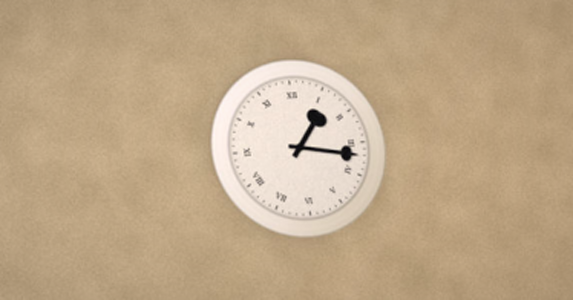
1:17
